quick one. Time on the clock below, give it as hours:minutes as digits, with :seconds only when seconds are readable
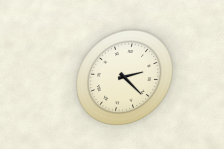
2:21
